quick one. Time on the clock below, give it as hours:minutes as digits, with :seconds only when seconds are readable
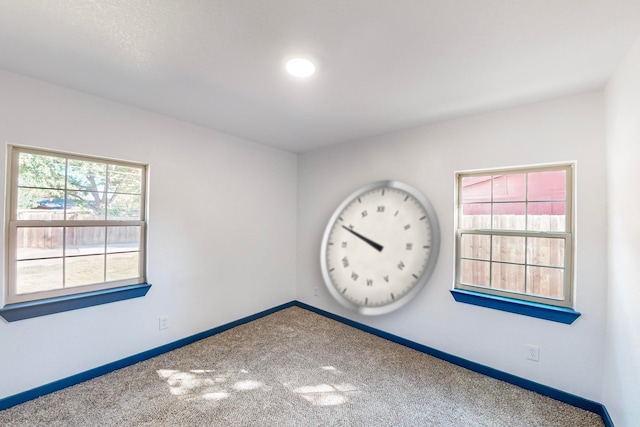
9:49
